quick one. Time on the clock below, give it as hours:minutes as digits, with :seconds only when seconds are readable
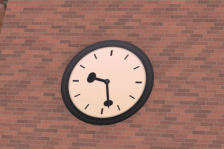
9:28
